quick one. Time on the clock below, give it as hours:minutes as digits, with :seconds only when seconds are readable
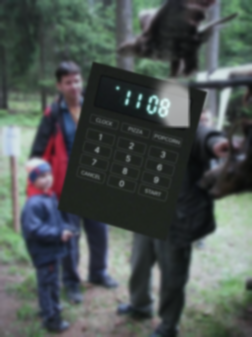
11:08
